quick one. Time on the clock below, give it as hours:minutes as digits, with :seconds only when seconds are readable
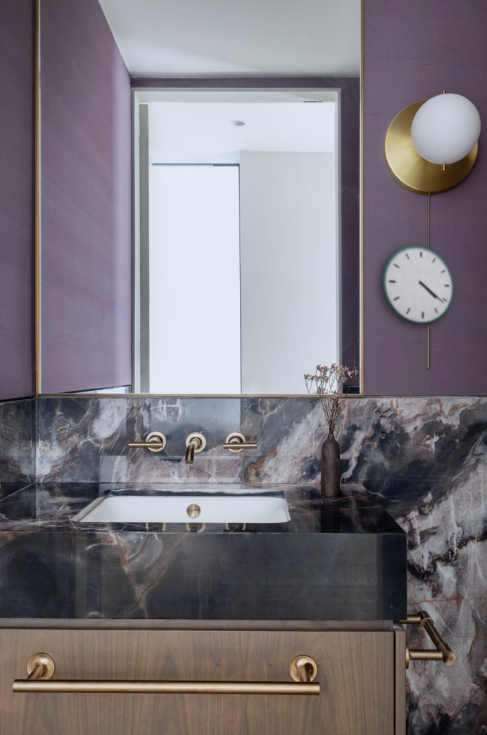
4:21
